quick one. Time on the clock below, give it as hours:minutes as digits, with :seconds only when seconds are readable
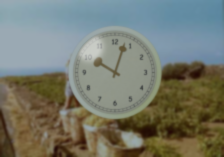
10:03
